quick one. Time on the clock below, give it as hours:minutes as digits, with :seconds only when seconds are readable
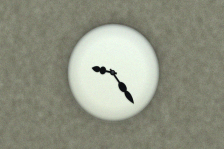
9:24
